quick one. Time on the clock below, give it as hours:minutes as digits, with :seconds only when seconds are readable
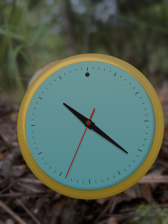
10:21:34
